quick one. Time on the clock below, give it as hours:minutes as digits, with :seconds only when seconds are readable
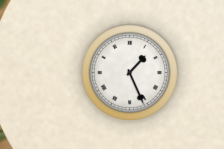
1:26
